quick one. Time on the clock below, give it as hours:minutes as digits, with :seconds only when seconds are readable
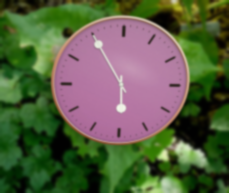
5:55
